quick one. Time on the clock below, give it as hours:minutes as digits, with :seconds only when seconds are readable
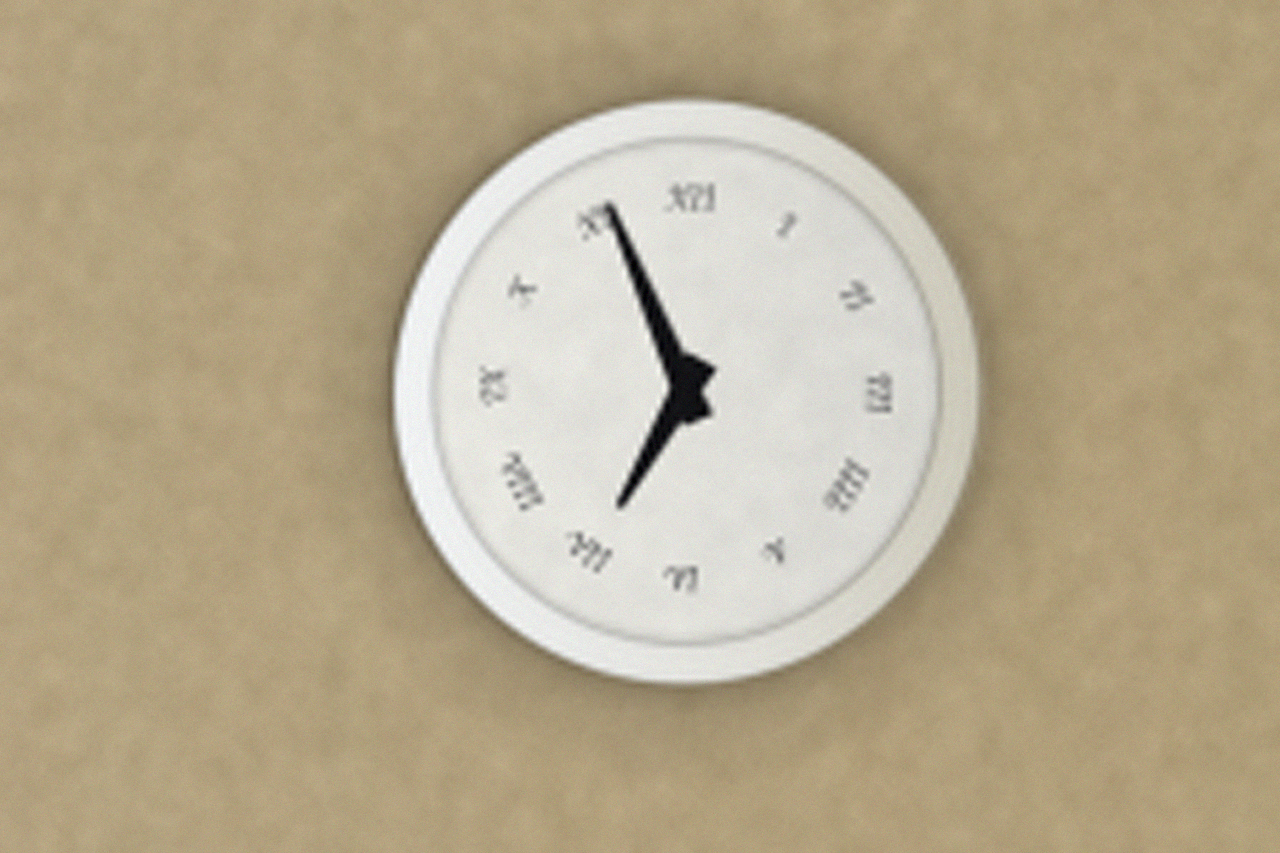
6:56
